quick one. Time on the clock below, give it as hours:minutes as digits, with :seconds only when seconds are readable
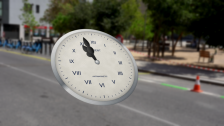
10:57
